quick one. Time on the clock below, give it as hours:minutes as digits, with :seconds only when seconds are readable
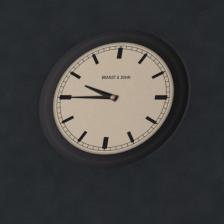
9:45
